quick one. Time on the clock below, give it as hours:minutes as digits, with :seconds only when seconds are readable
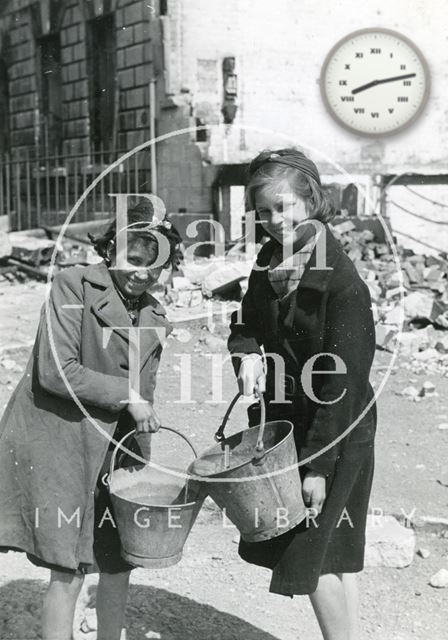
8:13
